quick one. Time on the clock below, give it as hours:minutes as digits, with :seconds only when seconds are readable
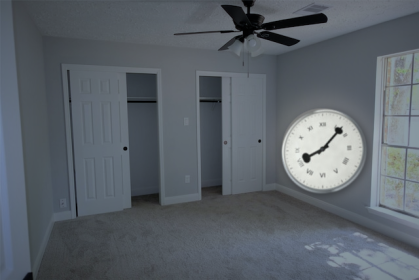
8:07
